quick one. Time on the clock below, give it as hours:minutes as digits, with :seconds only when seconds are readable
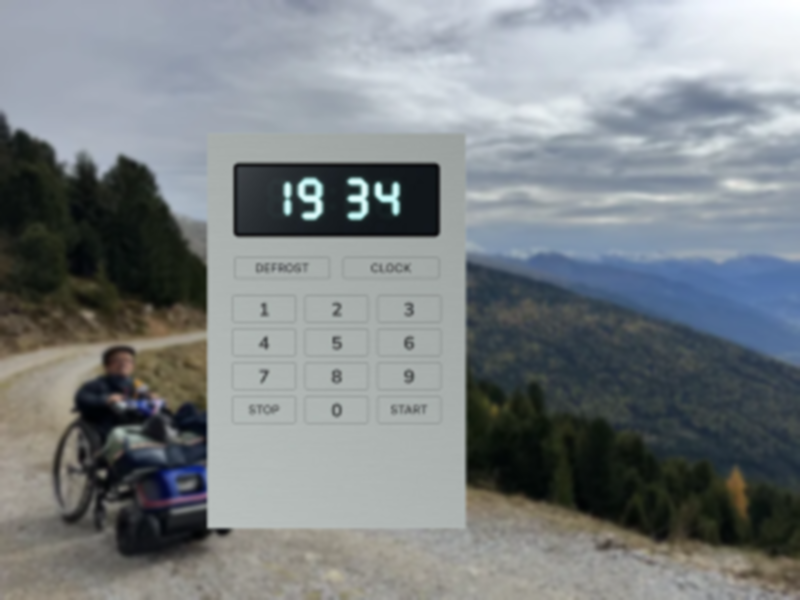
19:34
